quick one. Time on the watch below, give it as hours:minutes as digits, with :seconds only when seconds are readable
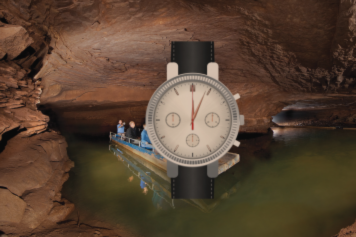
12:04
